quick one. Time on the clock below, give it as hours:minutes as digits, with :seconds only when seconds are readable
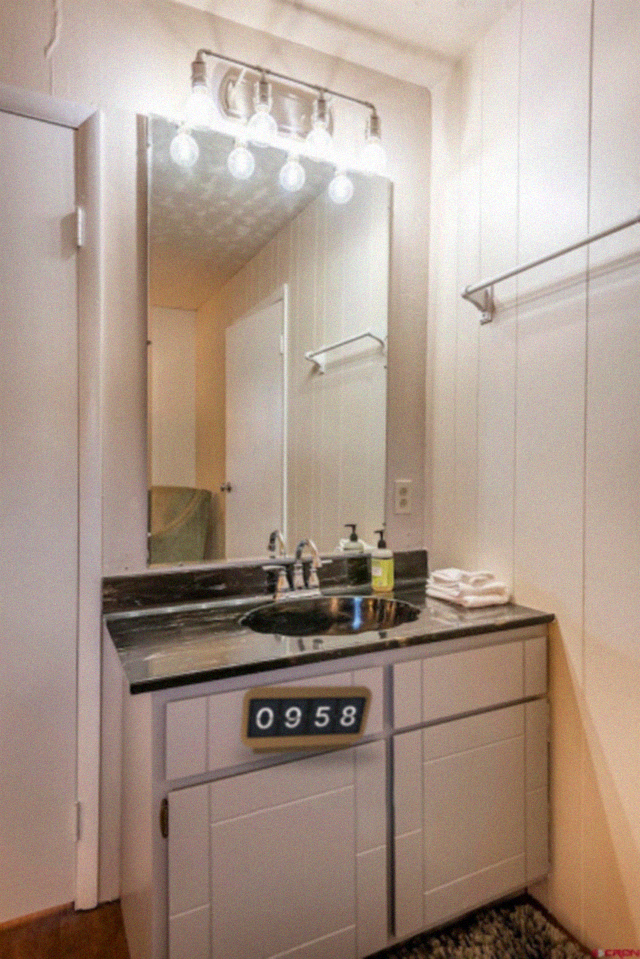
9:58
